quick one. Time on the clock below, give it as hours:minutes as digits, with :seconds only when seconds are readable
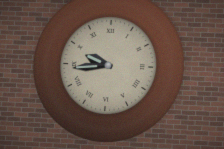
9:44
